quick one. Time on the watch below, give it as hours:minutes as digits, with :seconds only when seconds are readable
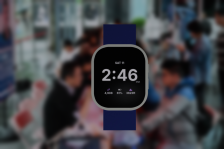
2:46
